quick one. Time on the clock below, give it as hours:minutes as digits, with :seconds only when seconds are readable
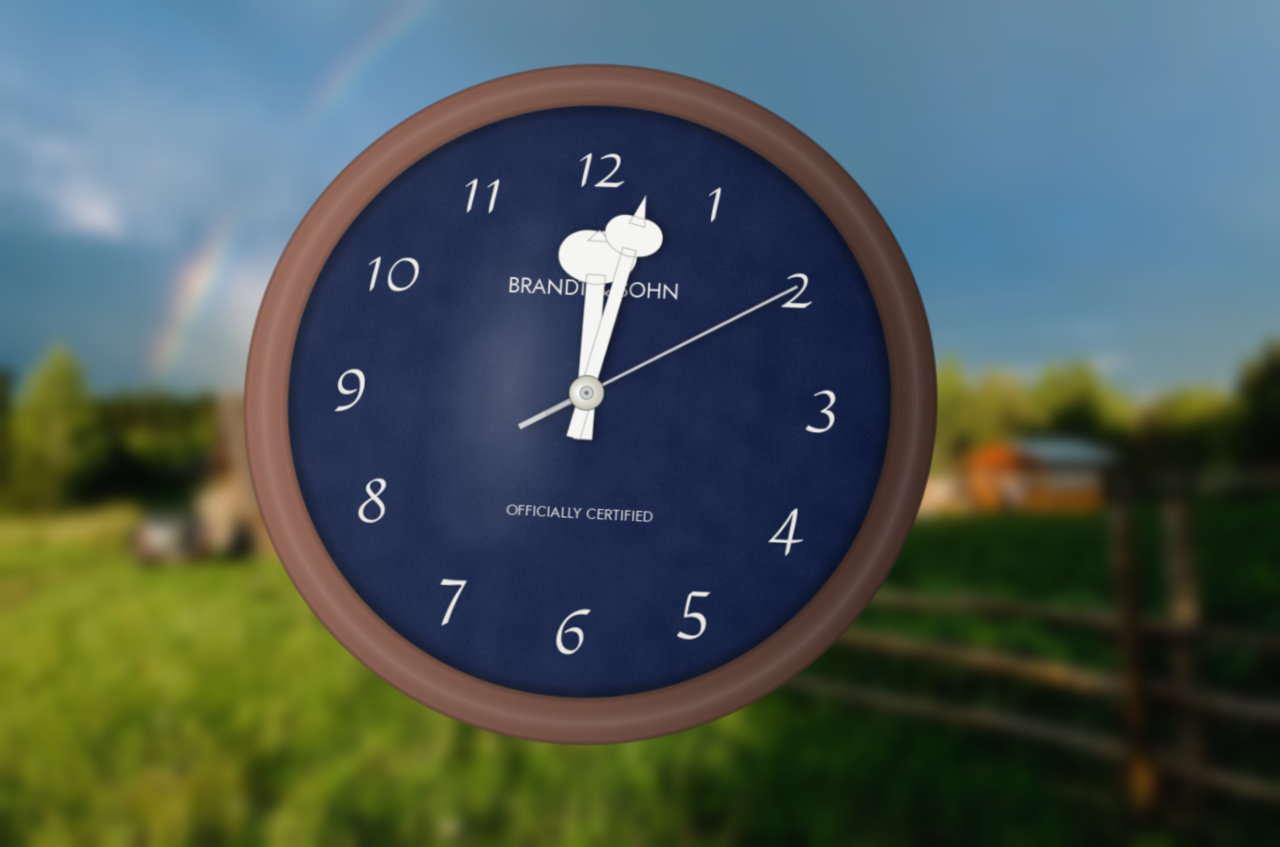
12:02:10
